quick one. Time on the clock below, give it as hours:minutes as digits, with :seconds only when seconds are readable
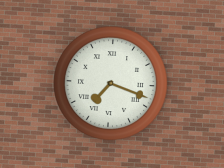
7:18
